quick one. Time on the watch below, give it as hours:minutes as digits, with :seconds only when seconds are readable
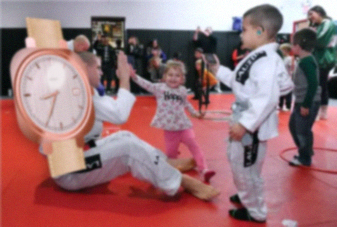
8:35
